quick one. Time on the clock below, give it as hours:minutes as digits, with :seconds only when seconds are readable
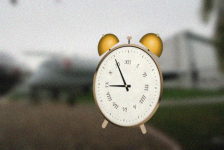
8:55
